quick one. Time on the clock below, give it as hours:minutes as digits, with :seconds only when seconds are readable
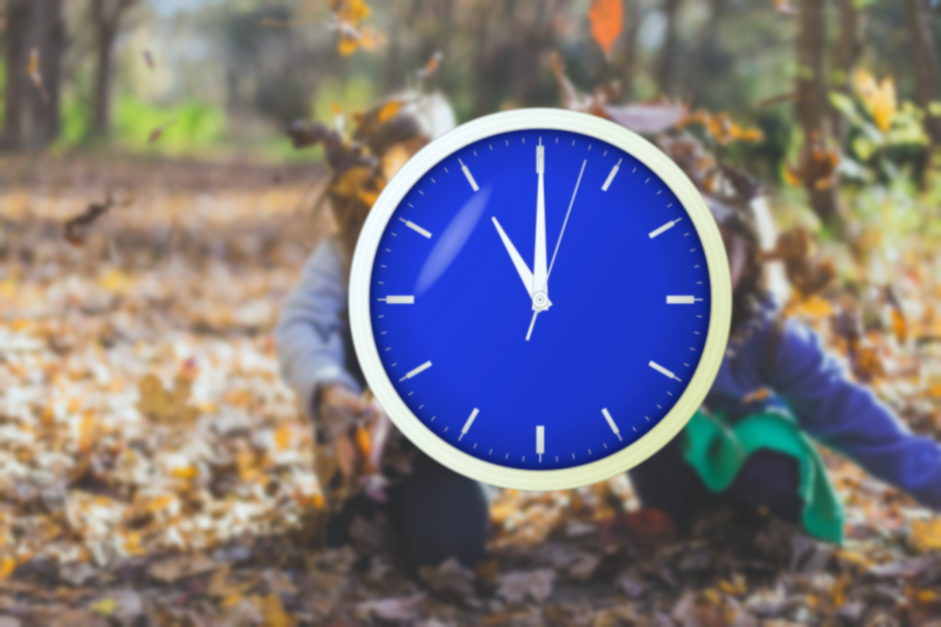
11:00:03
